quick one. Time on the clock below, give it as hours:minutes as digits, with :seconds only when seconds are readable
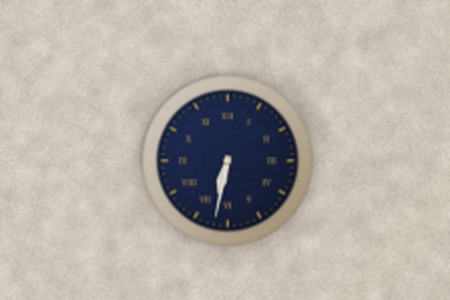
6:32
